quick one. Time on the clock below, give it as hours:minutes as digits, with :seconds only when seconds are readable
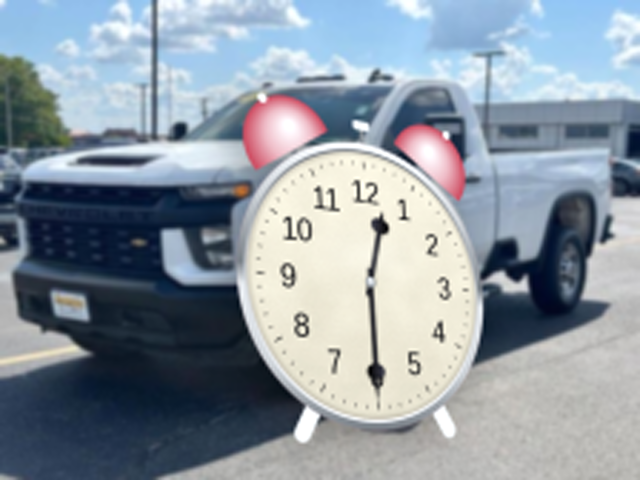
12:30
